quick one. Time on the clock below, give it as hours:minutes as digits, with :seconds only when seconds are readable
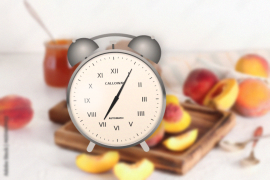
7:05
